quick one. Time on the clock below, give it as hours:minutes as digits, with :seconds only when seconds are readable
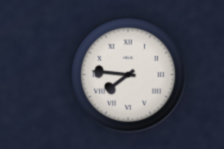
7:46
